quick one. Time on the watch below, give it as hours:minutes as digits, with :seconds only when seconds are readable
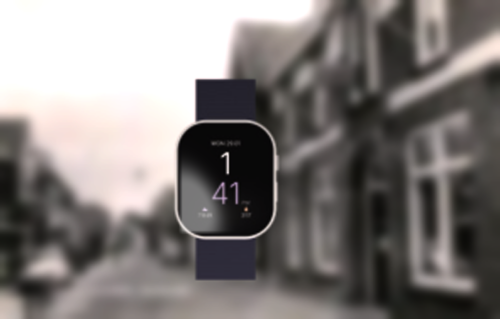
1:41
